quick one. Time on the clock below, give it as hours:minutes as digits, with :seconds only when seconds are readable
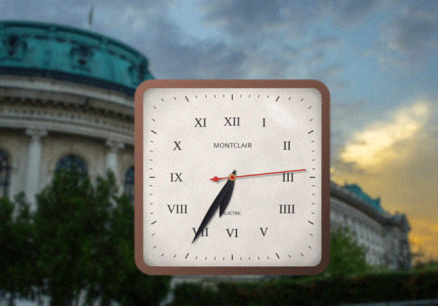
6:35:14
